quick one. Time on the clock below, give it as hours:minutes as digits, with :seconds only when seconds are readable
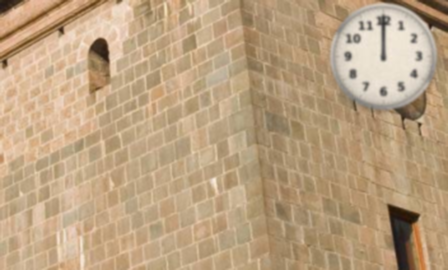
12:00
